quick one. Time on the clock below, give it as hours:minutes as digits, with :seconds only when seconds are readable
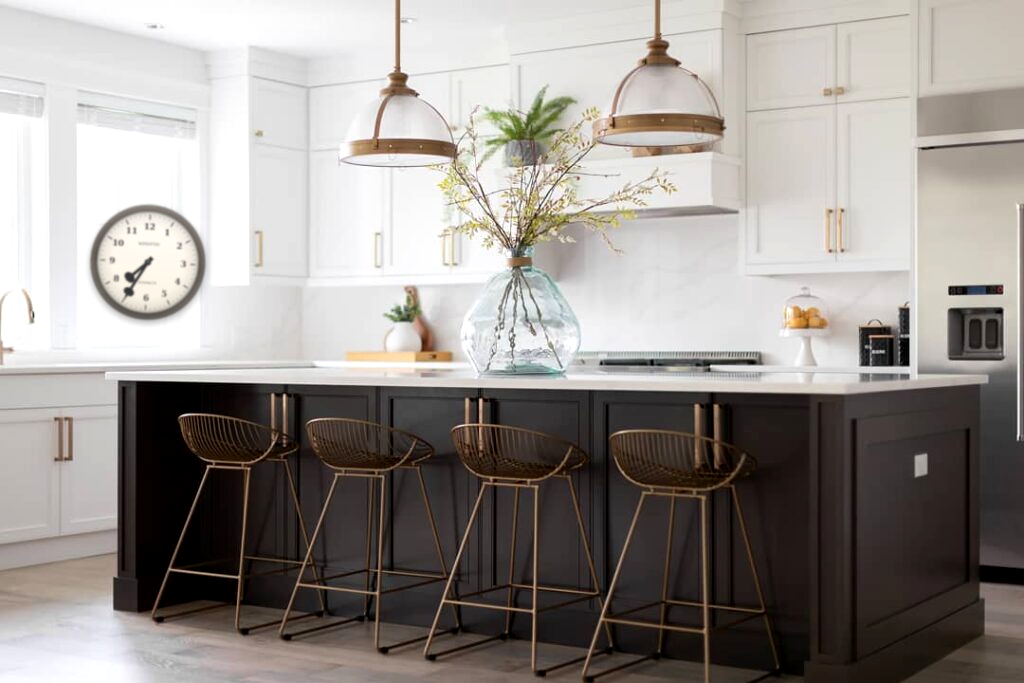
7:35
